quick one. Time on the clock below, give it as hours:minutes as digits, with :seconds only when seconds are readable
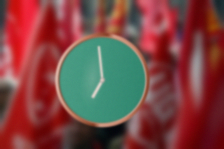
6:59
